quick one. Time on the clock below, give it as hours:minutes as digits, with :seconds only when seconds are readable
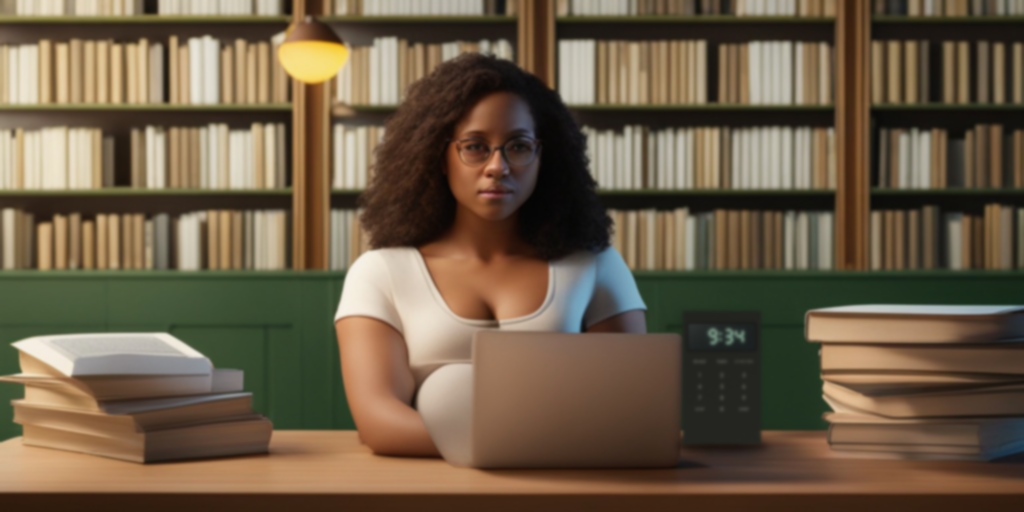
9:34
